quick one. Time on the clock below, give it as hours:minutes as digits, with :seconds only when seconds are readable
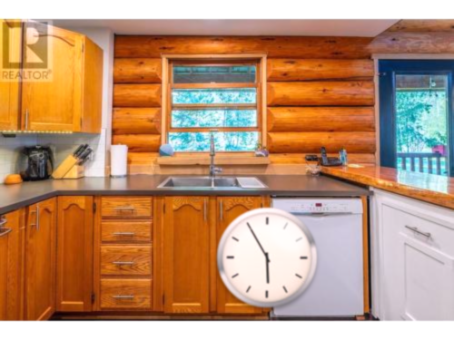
5:55
